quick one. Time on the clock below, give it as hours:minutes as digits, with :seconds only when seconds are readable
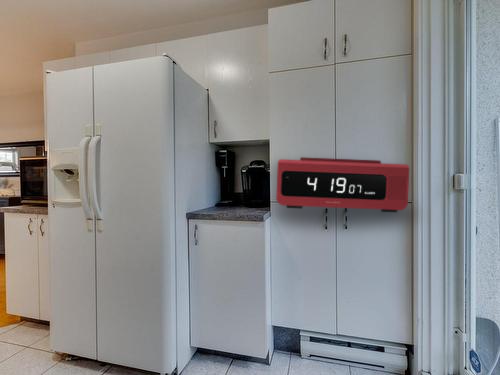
4:19
